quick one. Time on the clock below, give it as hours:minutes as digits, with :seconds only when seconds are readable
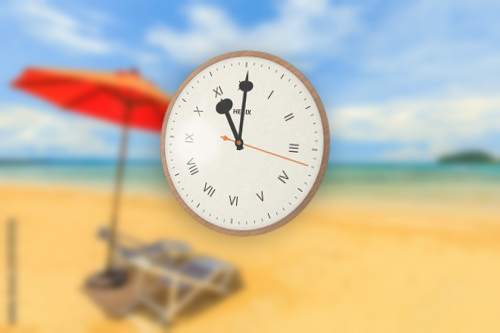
11:00:17
